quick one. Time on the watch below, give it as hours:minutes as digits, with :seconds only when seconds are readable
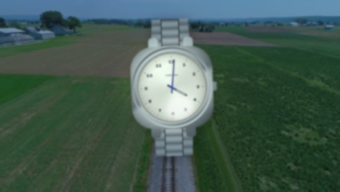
4:01
